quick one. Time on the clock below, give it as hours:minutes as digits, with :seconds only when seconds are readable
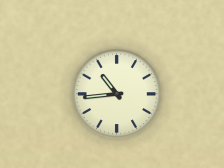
10:44
